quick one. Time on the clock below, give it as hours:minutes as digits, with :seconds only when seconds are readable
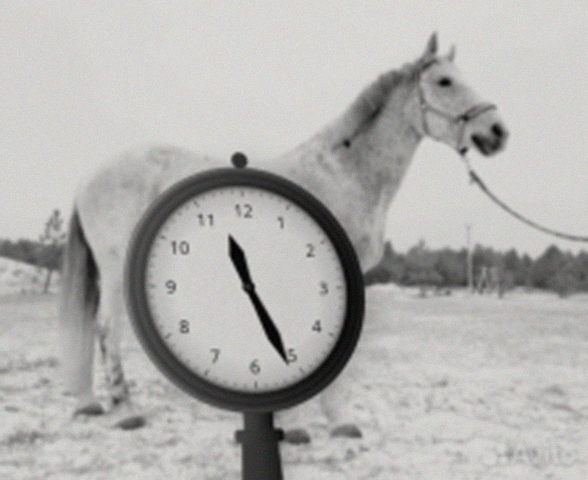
11:26
